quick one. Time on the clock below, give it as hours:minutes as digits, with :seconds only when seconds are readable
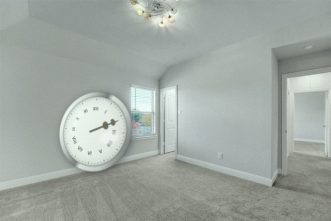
2:11
